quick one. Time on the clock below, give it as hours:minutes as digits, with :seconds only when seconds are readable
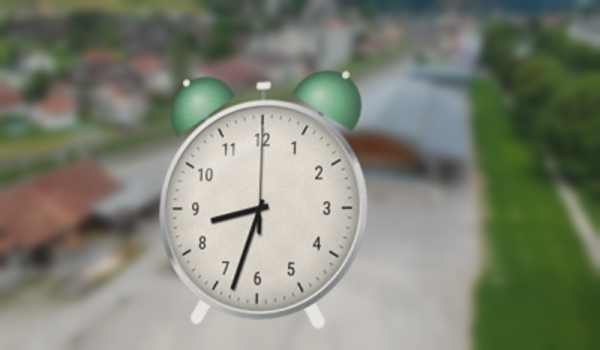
8:33:00
